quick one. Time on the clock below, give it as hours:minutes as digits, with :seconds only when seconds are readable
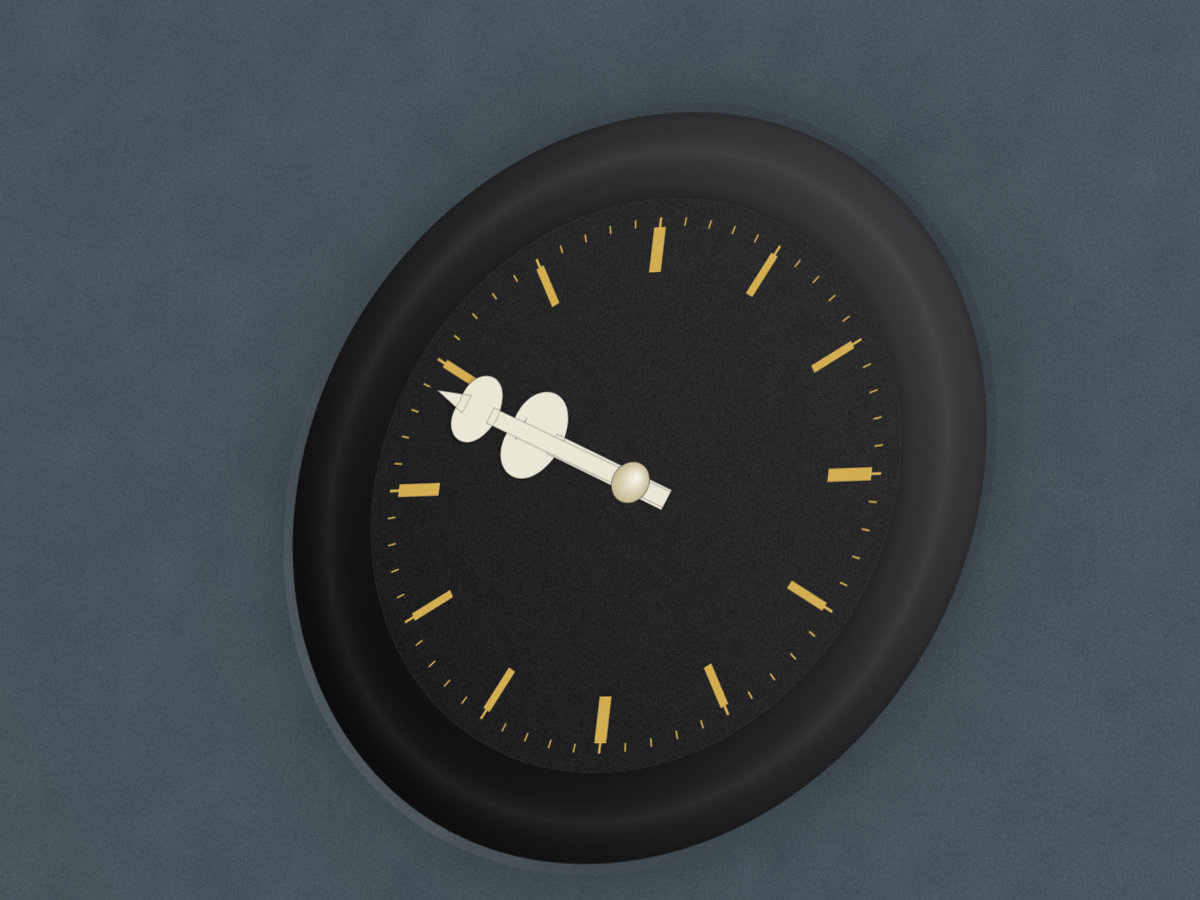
9:49
